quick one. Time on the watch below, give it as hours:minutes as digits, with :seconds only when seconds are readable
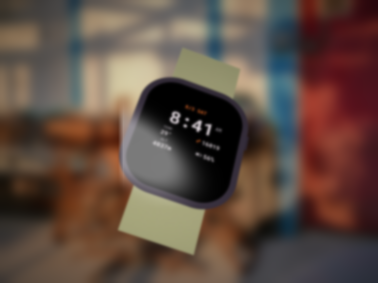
8:41
